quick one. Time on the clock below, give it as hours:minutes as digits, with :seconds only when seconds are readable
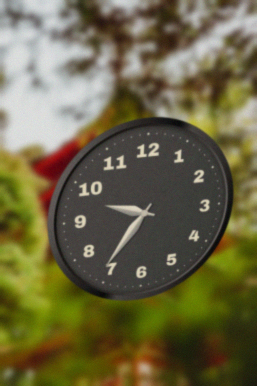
9:36
